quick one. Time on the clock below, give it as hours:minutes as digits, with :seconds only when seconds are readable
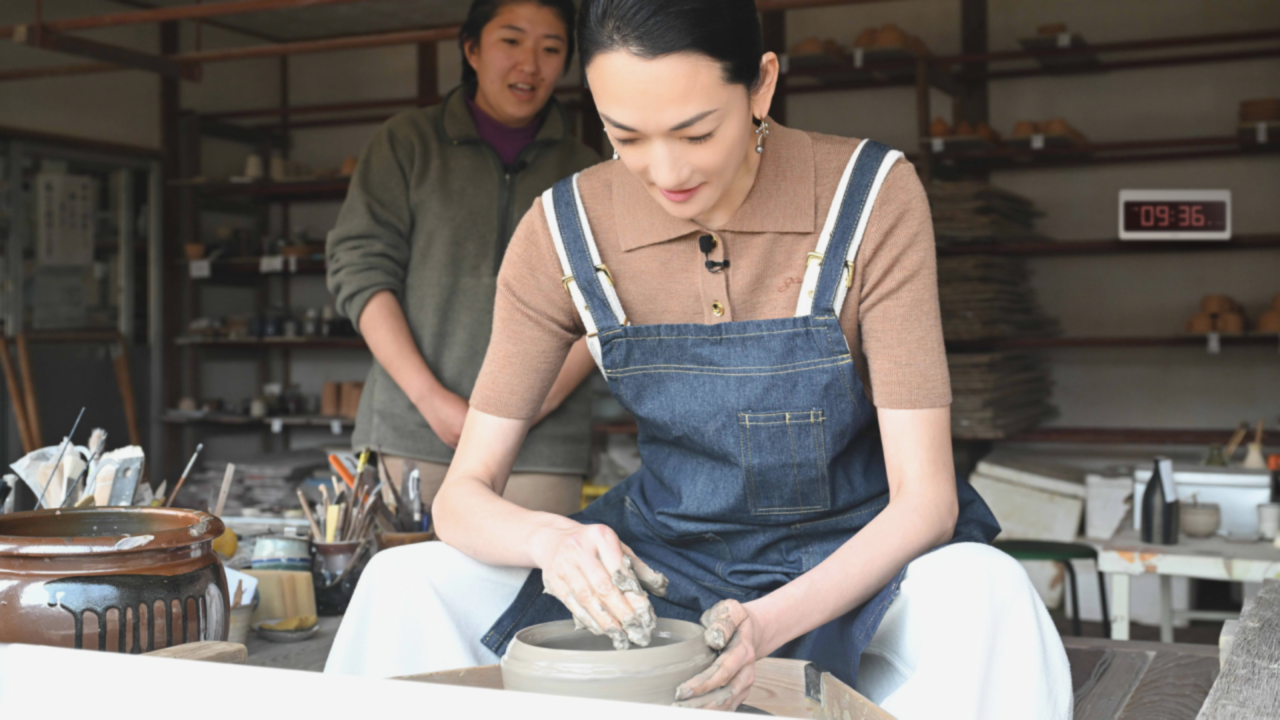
9:36
